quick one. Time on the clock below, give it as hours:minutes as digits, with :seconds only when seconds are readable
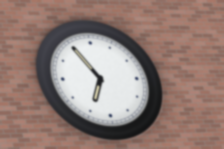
6:55
